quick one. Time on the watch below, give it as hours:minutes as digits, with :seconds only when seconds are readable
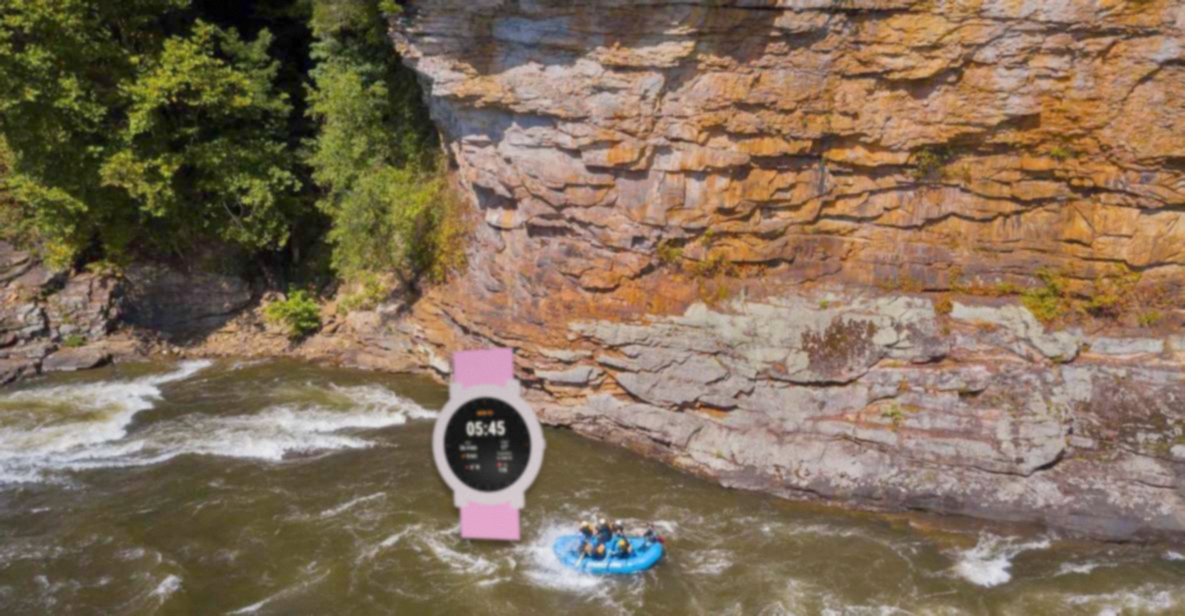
5:45
